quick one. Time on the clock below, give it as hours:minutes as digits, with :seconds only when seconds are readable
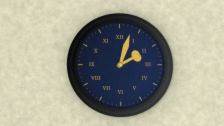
2:03
